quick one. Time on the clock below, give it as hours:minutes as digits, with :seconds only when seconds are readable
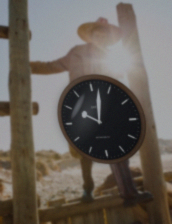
10:02
